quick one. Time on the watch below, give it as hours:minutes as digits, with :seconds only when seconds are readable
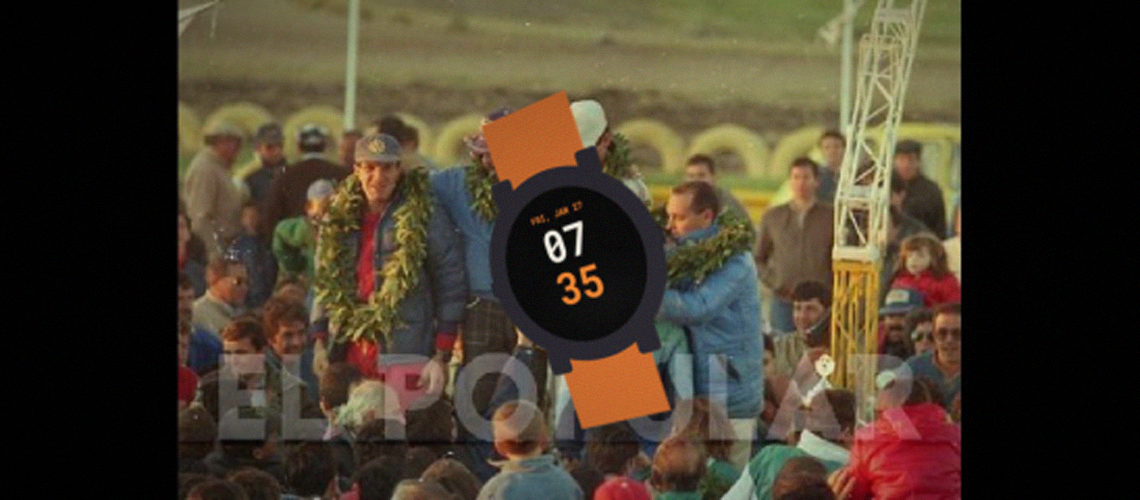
7:35
